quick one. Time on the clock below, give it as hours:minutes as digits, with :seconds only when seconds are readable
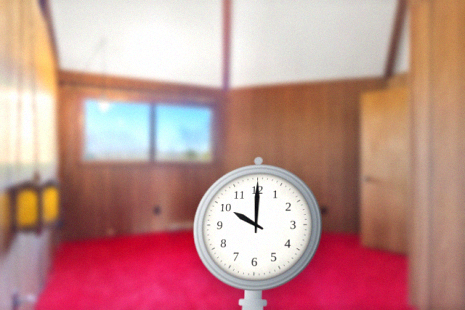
10:00
